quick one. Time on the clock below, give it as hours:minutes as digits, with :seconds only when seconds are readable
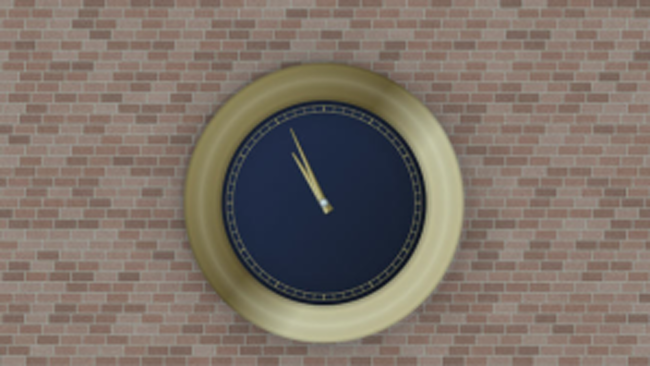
10:56
